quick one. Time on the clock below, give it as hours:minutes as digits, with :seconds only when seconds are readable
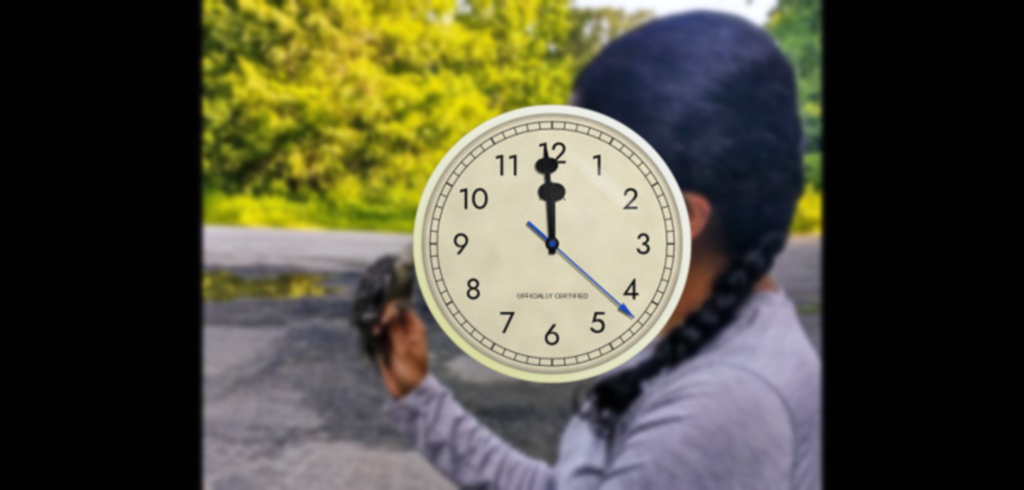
11:59:22
